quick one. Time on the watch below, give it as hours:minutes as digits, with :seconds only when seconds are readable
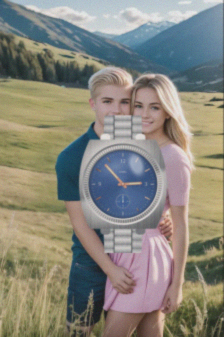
2:53
